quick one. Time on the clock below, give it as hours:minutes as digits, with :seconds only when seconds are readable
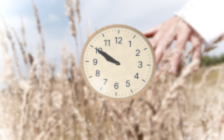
9:50
